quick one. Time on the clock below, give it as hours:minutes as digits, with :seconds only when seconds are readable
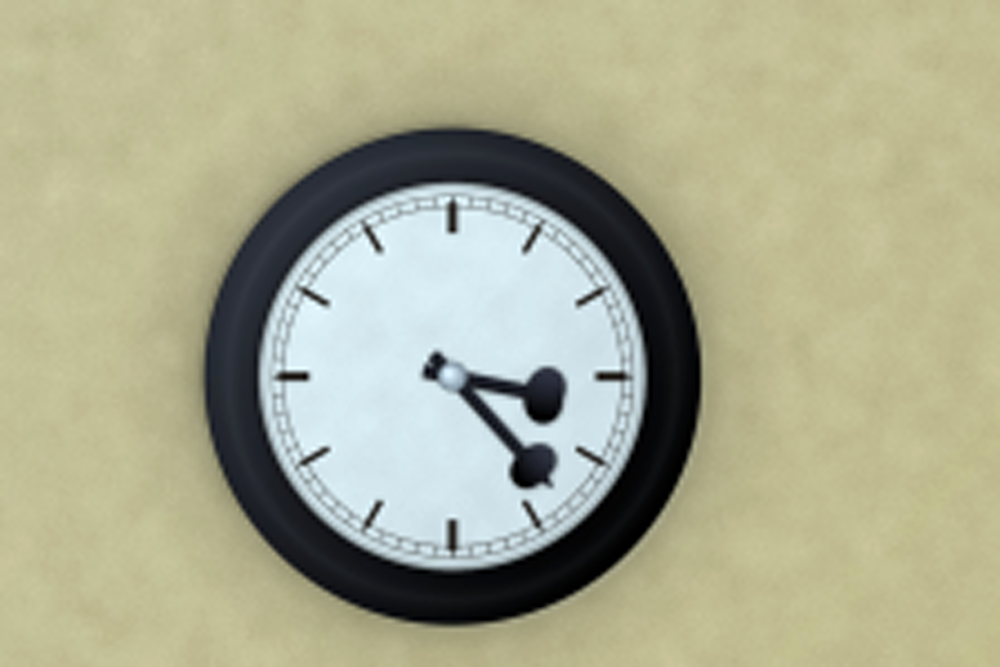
3:23
